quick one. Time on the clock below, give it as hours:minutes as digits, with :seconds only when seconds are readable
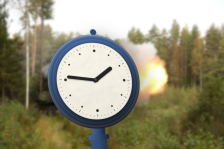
1:46
